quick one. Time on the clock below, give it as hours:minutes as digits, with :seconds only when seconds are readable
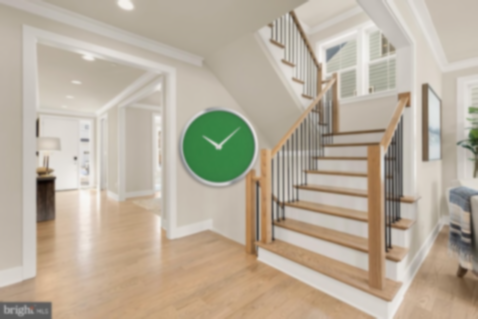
10:08
